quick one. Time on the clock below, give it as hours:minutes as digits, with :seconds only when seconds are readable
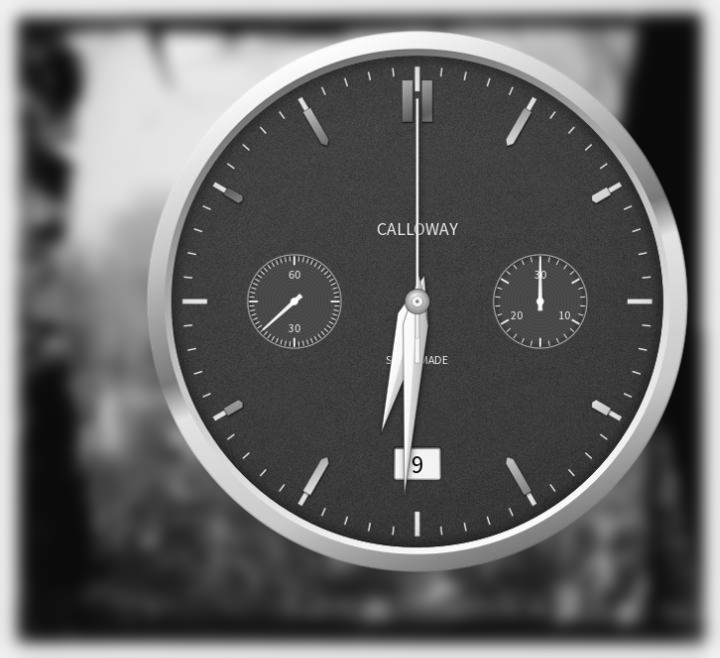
6:30:38
